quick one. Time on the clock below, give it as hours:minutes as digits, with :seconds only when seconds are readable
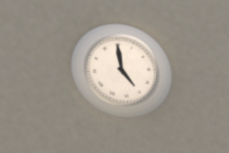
5:00
